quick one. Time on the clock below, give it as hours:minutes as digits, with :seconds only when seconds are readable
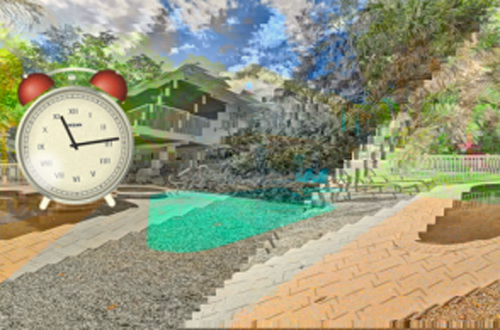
11:14
